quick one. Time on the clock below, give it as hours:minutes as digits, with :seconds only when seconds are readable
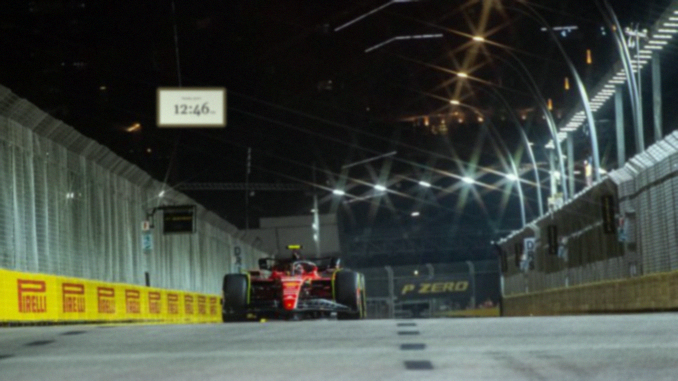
12:46
